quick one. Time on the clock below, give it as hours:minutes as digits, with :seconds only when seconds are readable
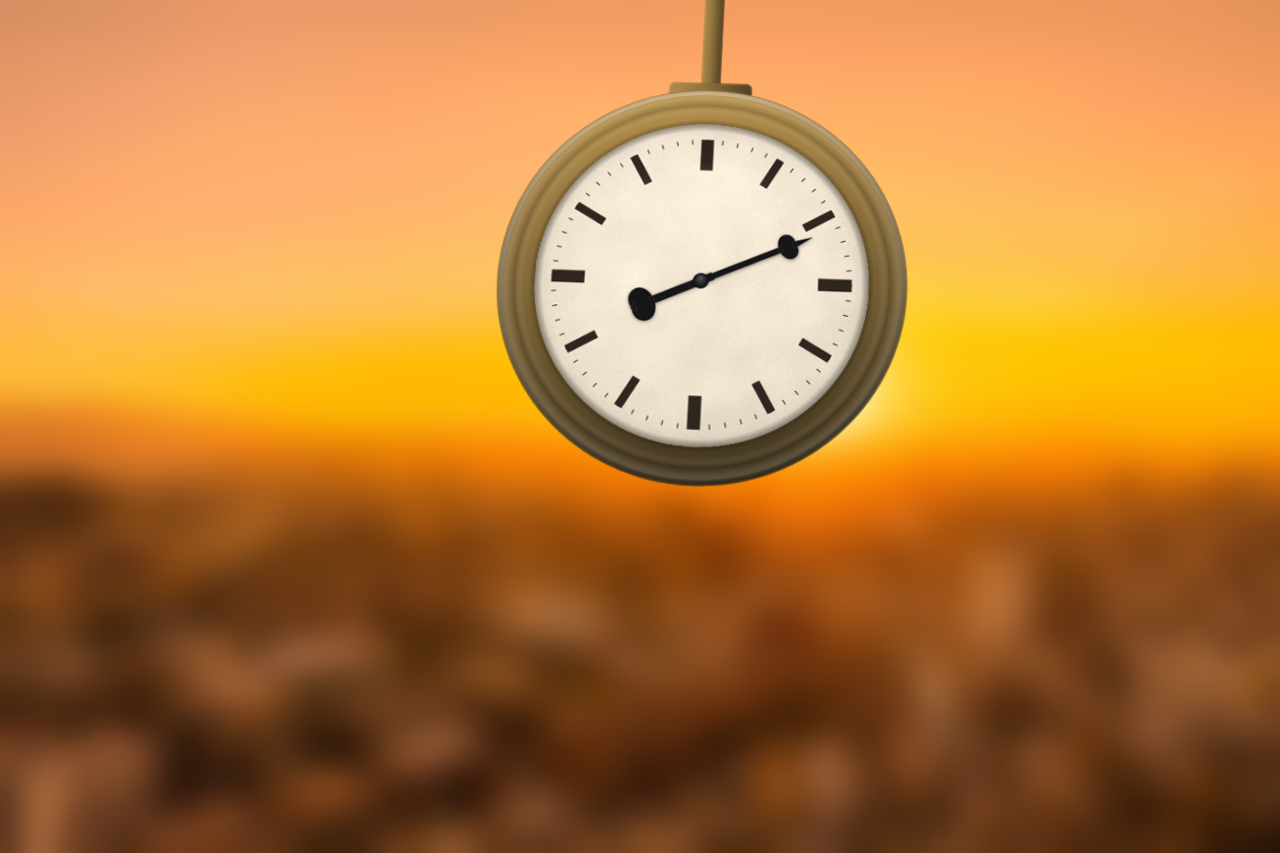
8:11
